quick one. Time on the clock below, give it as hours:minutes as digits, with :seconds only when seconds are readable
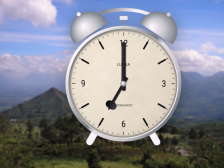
7:00
